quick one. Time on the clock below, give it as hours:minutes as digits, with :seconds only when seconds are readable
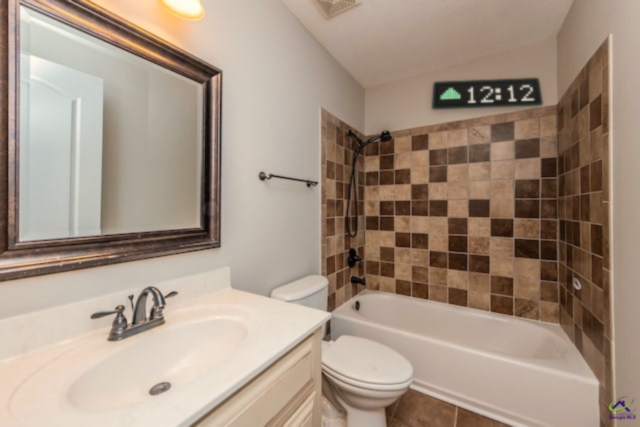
12:12
